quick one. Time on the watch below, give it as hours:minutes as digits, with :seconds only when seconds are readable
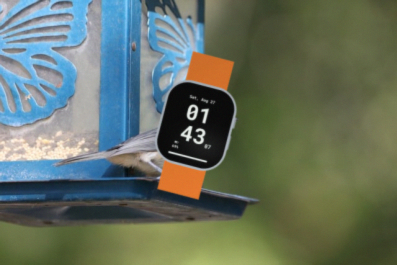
1:43
